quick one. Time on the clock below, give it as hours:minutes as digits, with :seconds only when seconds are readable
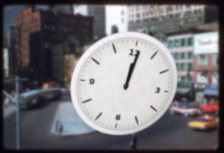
12:01
